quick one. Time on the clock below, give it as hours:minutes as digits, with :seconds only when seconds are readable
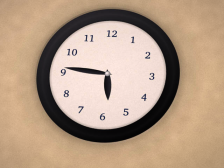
5:46
